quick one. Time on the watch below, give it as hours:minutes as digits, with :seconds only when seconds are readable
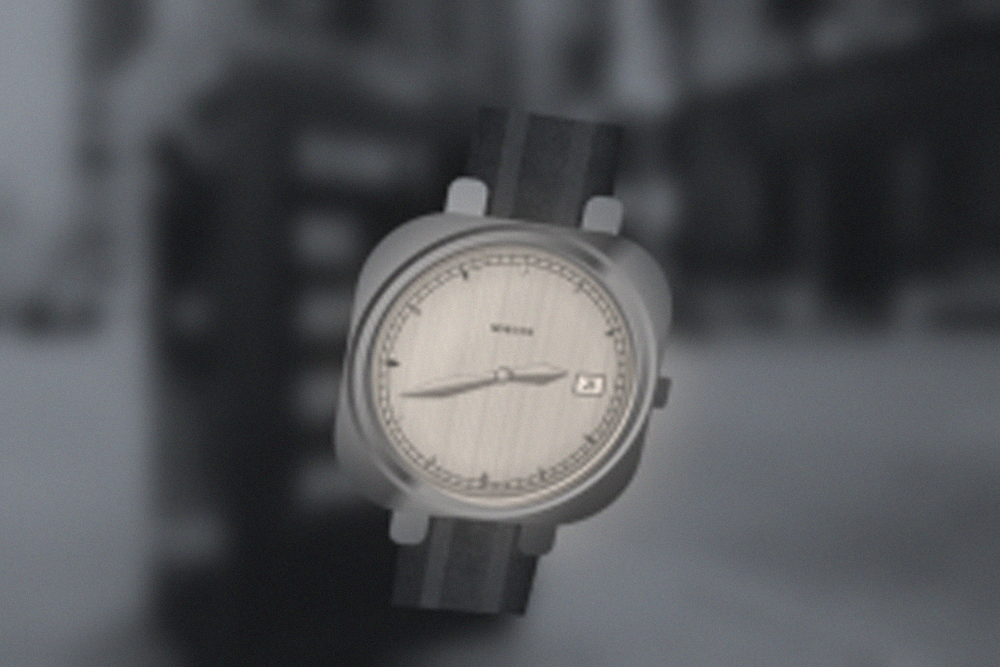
2:42
